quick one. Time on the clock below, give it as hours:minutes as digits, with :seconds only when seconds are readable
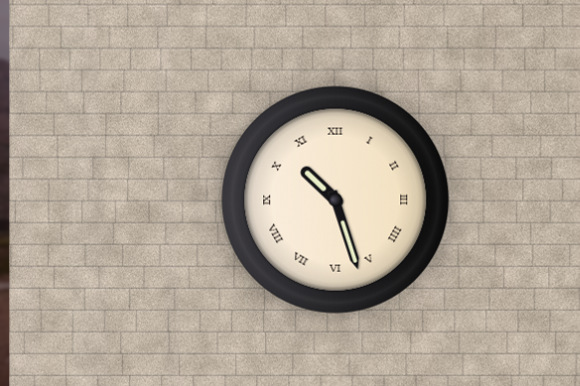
10:27
